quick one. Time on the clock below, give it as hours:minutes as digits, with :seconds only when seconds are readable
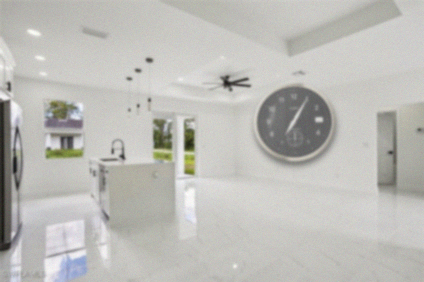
7:05
